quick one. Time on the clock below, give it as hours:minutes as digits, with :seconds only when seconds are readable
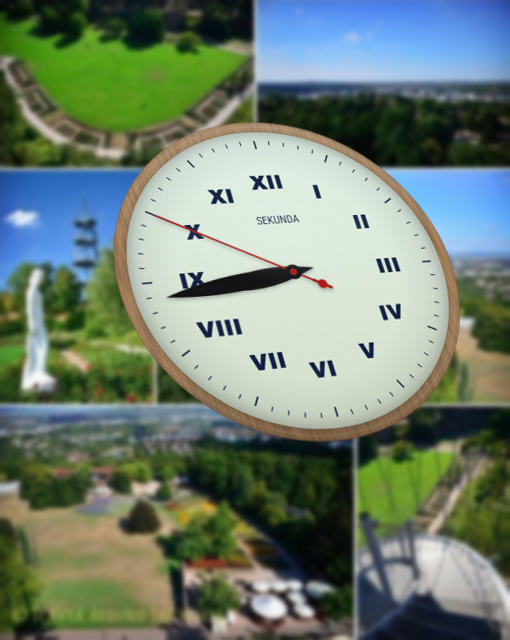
8:43:50
